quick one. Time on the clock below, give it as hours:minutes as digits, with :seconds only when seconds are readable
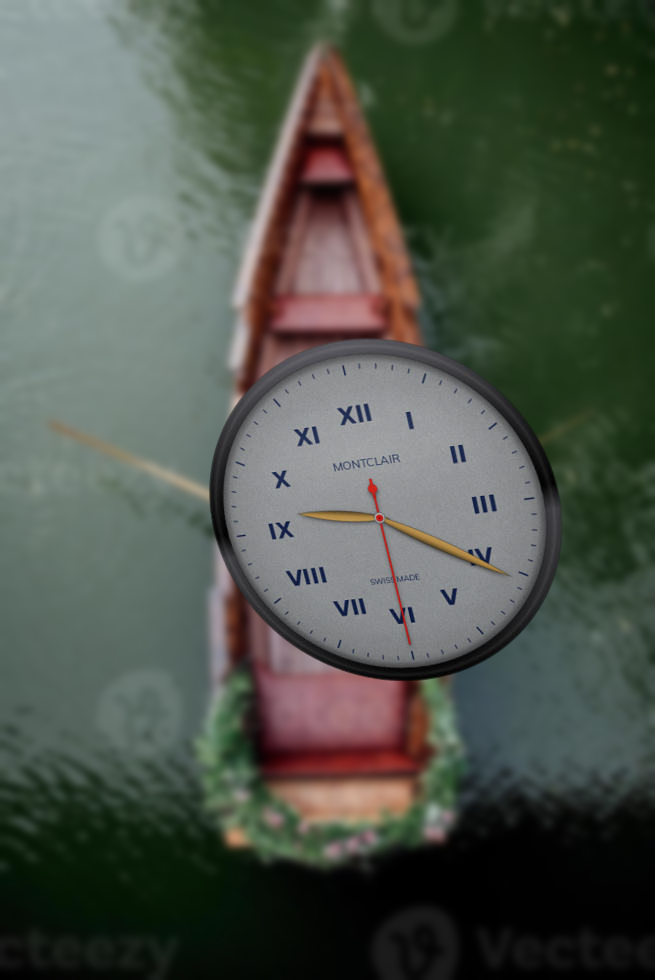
9:20:30
